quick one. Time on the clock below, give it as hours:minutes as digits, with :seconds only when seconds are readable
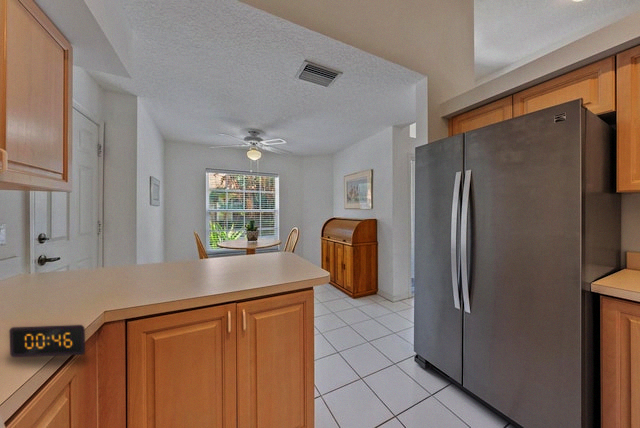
0:46
